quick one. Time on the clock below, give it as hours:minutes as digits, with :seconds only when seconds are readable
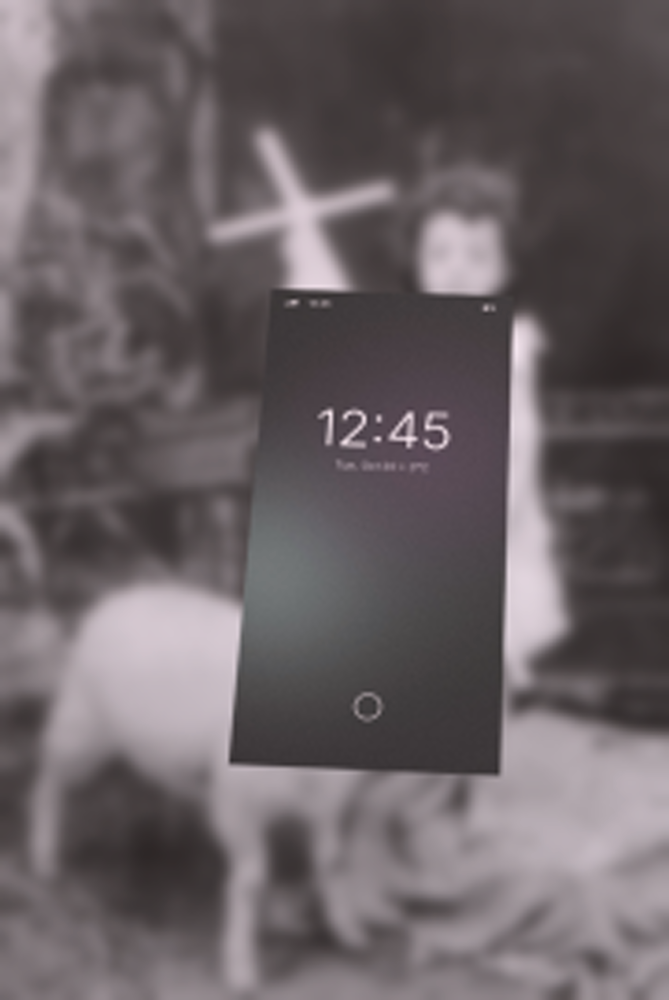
12:45
